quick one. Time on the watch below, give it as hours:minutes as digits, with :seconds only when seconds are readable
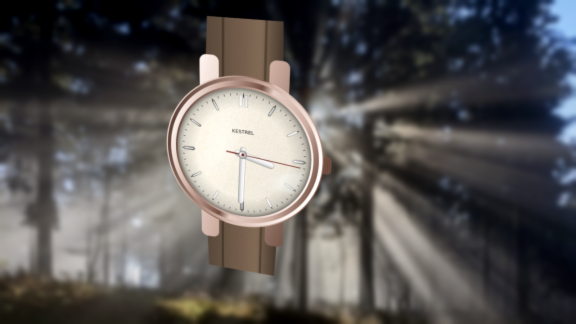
3:30:16
